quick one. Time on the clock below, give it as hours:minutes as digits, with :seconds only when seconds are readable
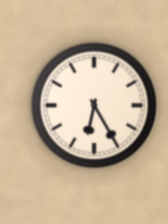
6:25
